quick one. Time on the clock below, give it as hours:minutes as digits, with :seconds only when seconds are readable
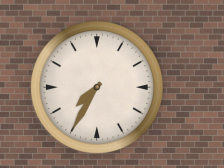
7:35
